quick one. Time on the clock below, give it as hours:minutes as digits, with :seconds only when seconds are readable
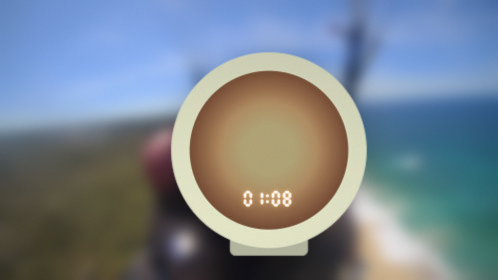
1:08
